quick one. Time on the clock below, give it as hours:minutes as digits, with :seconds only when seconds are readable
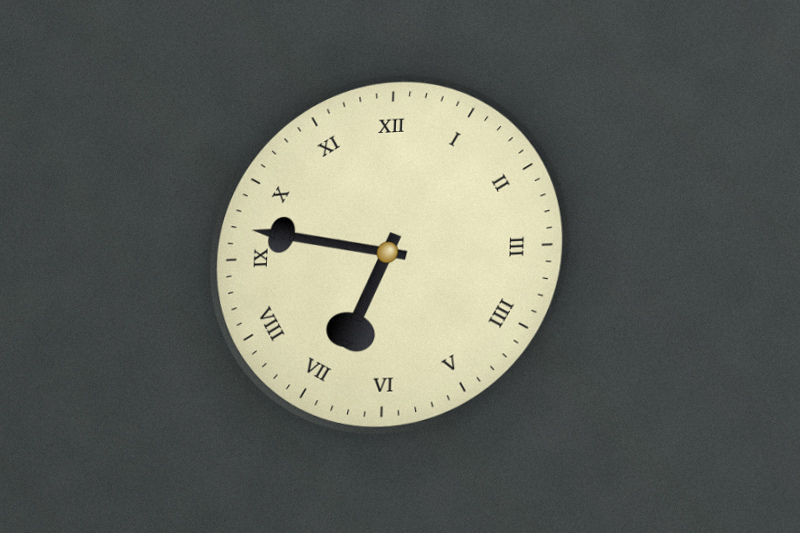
6:47
